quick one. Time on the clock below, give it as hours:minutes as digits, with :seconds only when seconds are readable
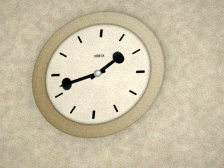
1:42
